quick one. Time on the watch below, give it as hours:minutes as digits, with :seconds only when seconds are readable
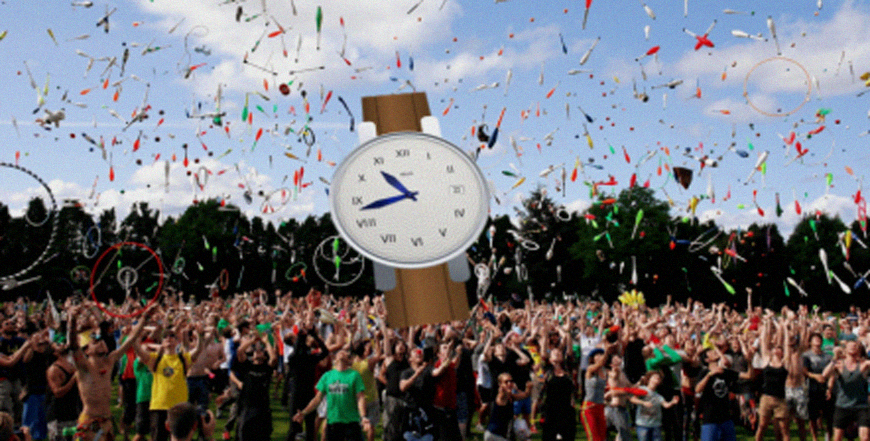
10:43
